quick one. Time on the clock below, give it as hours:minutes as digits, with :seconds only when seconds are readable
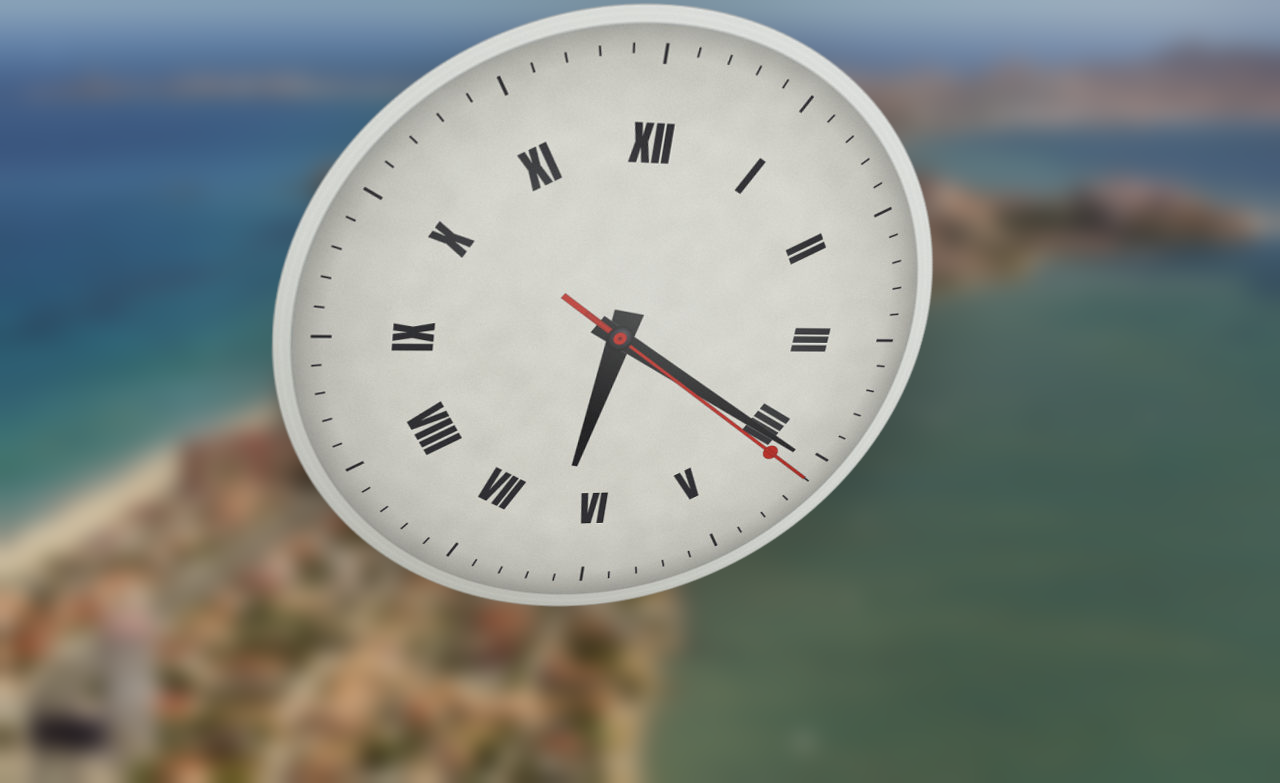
6:20:21
